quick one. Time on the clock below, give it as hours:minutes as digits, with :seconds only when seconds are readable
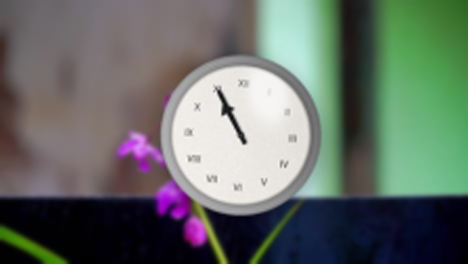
10:55
